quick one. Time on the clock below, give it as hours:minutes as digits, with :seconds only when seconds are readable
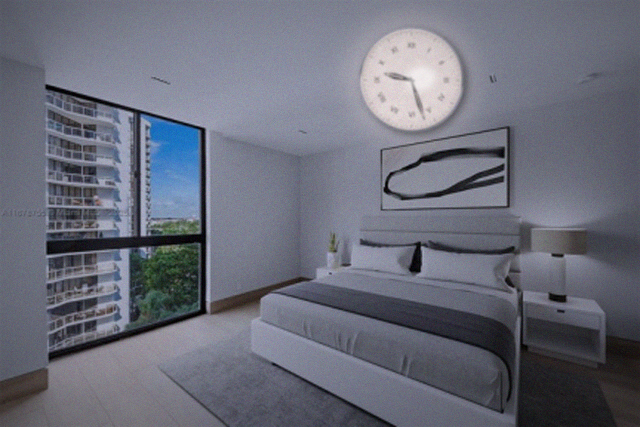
9:27
